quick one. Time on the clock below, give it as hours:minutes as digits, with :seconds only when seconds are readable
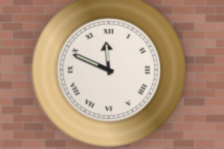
11:49
